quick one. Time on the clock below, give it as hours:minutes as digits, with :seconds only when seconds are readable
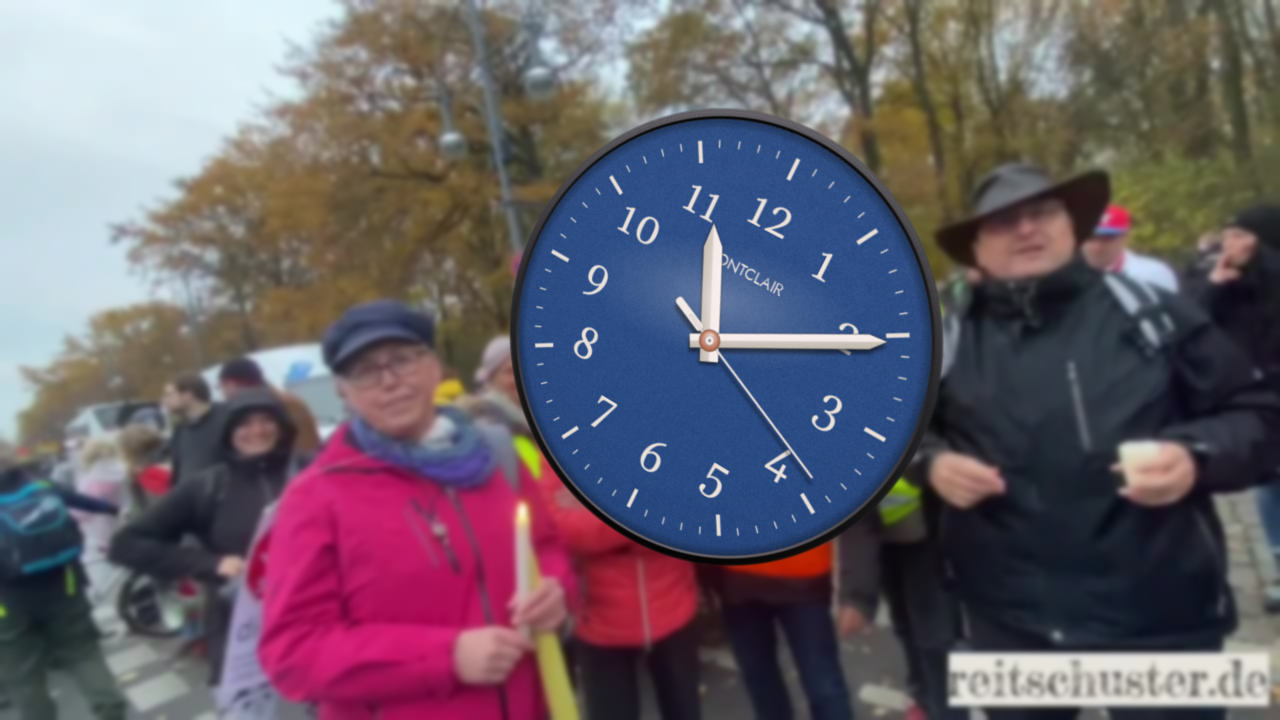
11:10:19
